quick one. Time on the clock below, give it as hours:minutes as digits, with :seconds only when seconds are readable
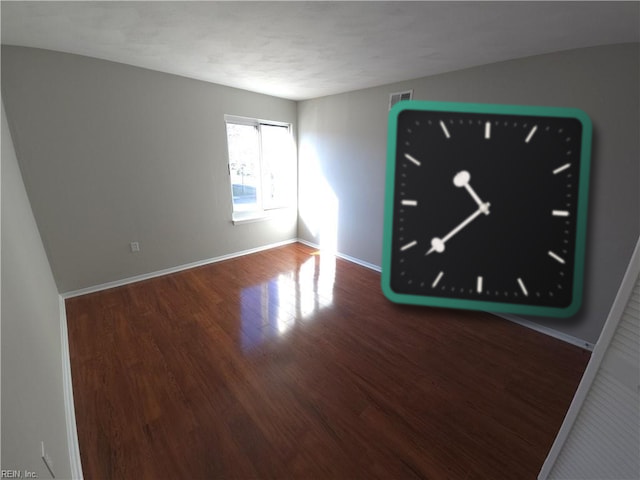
10:38
